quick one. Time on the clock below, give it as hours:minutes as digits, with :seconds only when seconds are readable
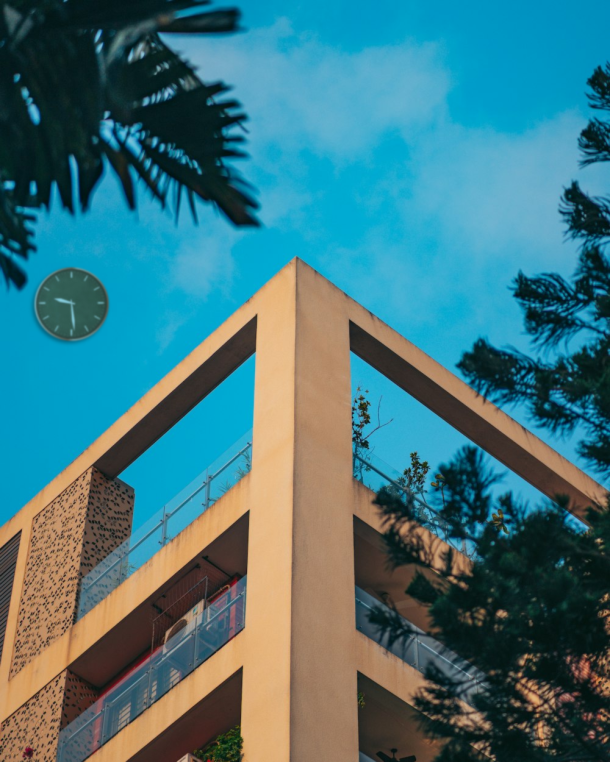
9:29
